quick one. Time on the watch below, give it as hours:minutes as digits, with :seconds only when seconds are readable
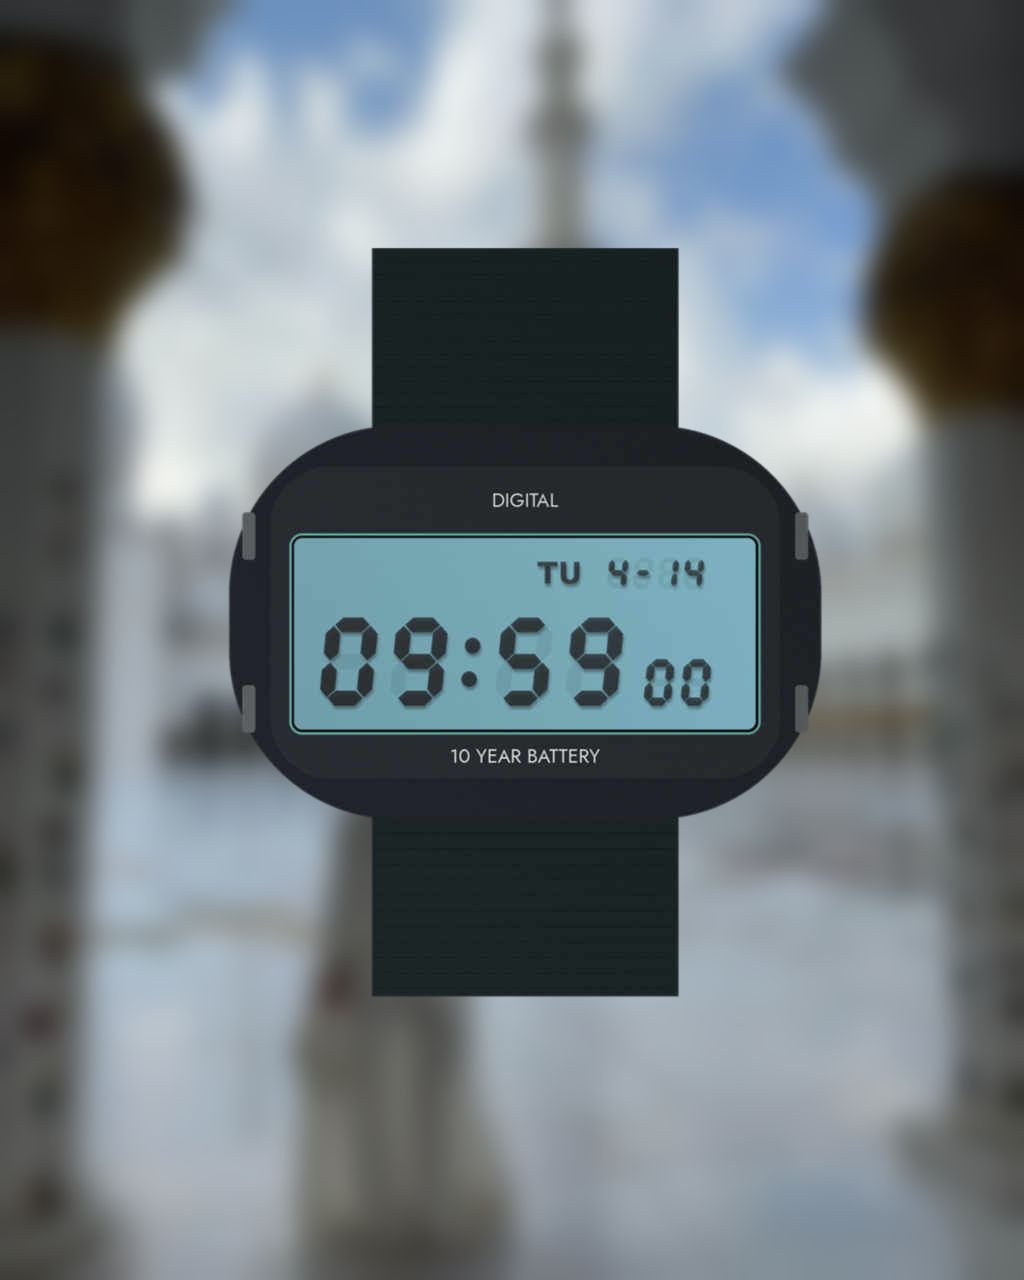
9:59:00
